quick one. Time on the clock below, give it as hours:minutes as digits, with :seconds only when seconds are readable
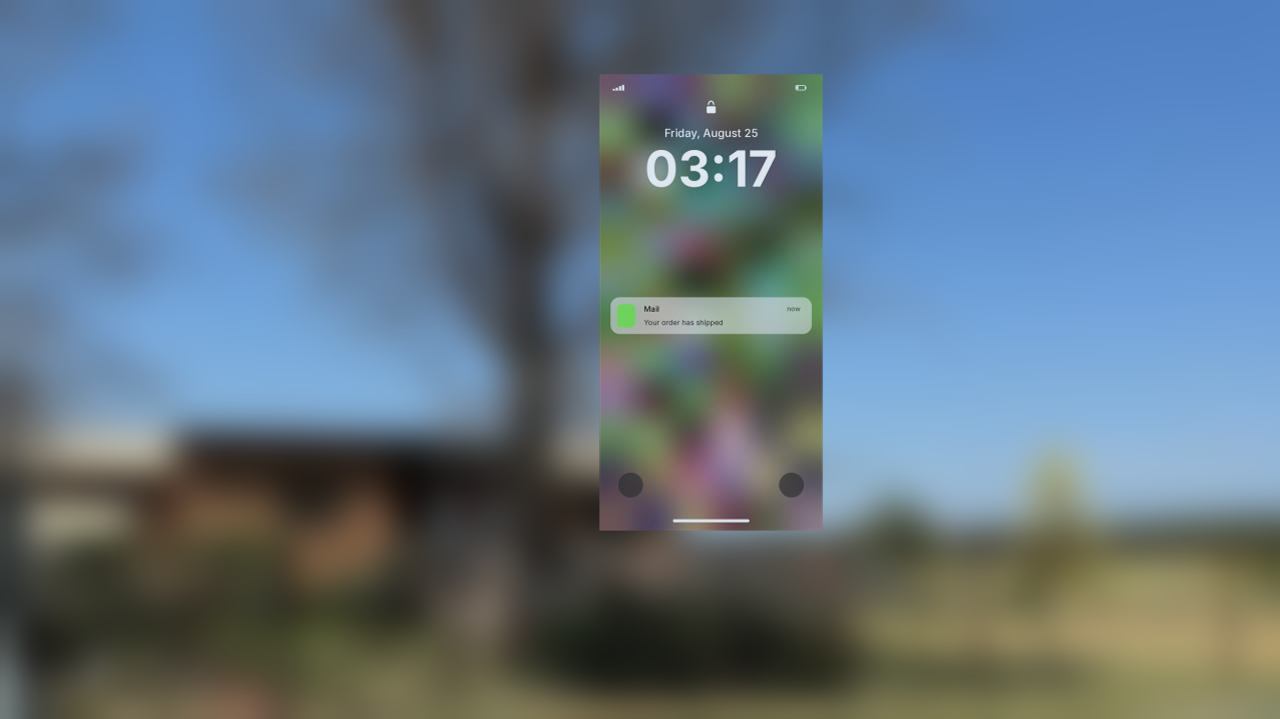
3:17
